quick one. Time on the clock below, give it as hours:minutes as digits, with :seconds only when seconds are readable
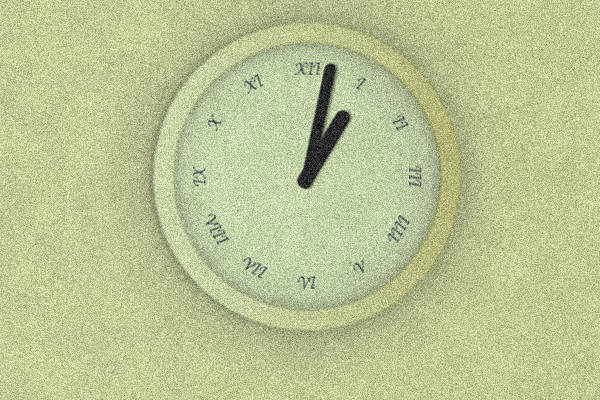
1:02
